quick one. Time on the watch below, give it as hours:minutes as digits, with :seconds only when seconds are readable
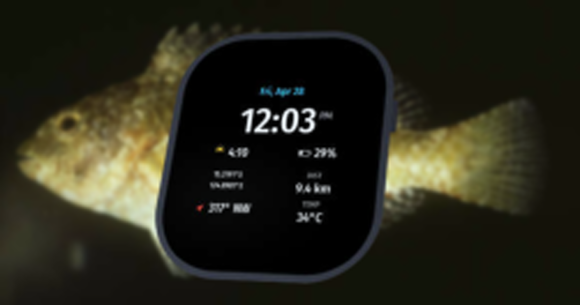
12:03
